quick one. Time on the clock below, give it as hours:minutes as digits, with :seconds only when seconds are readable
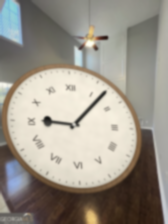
9:07
